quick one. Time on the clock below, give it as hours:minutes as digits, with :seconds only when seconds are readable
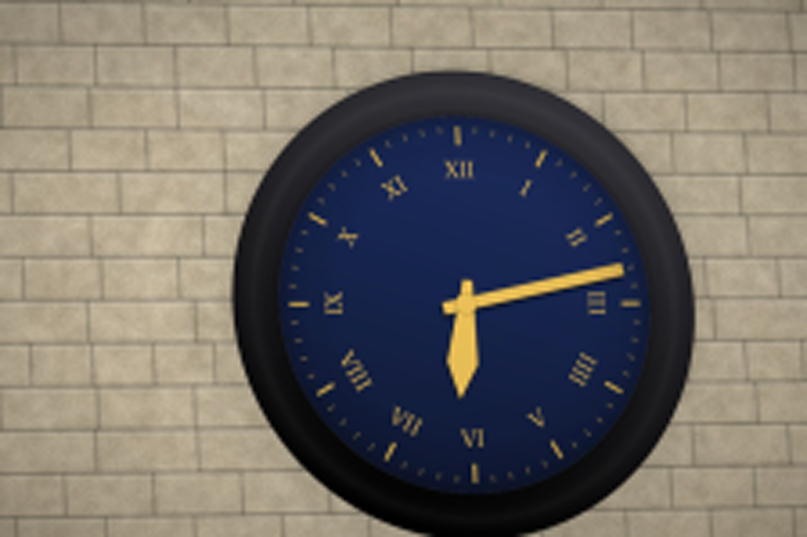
6:13
